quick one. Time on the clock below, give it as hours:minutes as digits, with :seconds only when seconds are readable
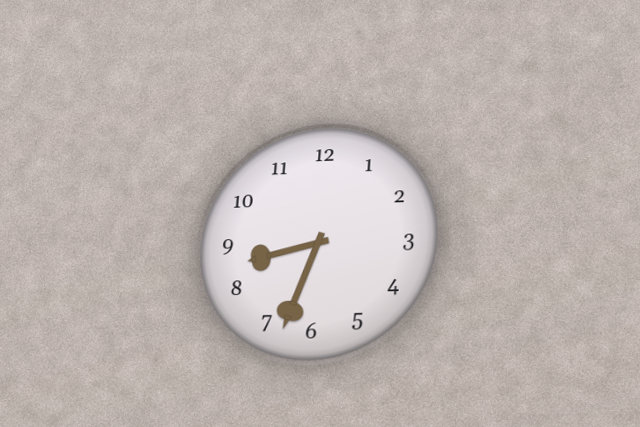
8:33
